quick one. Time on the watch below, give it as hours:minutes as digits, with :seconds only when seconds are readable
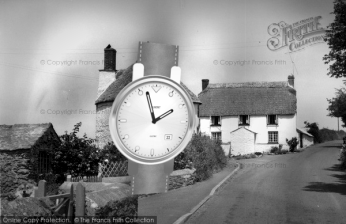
1:57
